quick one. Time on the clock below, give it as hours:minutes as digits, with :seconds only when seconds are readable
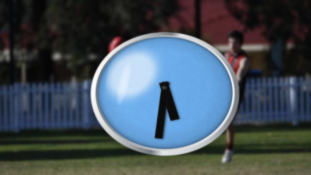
5:31
